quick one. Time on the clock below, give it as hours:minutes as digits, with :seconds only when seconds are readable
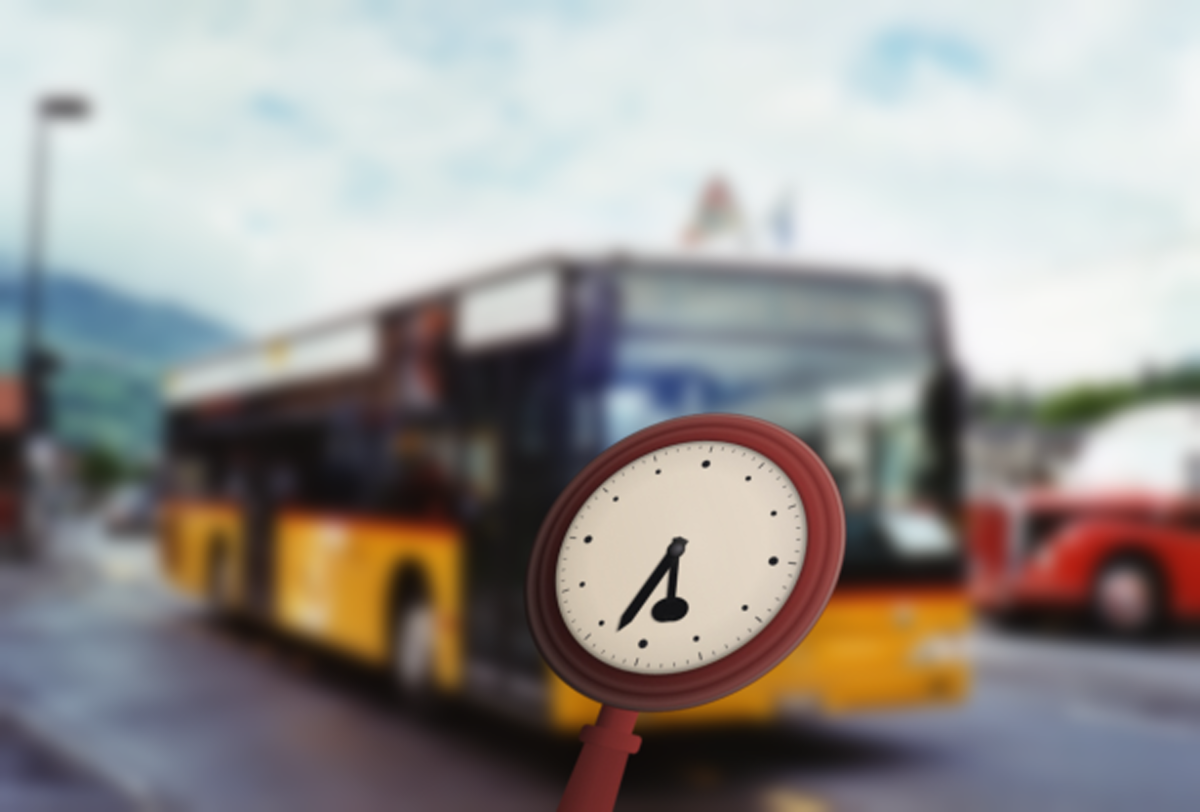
5:33
